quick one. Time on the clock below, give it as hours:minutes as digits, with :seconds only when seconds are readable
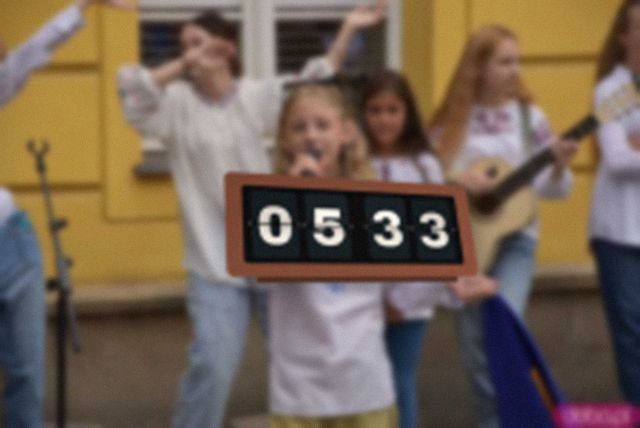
5:33
